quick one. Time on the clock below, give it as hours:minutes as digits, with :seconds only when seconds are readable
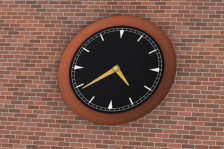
4:39
